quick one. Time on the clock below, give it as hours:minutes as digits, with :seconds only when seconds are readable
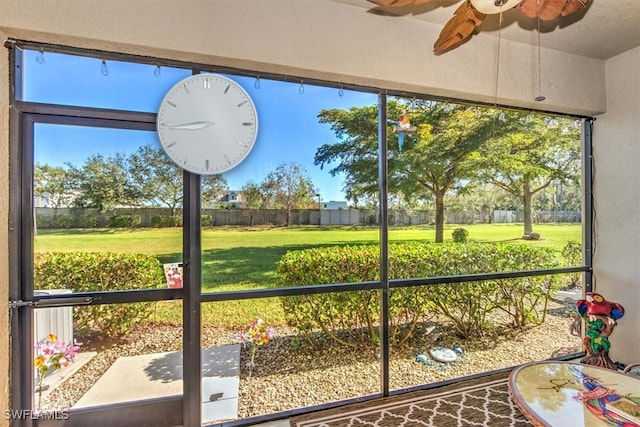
8:44
